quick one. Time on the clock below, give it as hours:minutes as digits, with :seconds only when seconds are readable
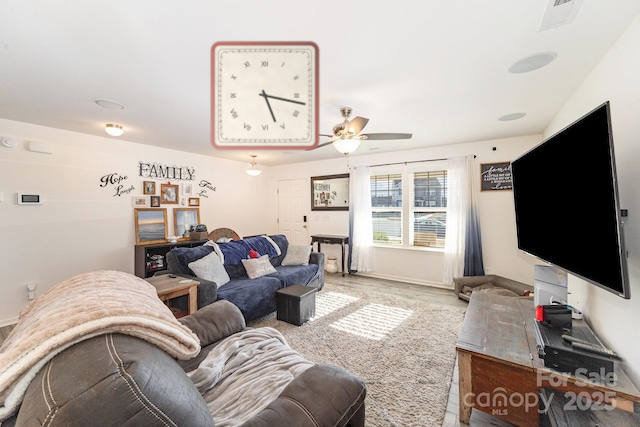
5:17
